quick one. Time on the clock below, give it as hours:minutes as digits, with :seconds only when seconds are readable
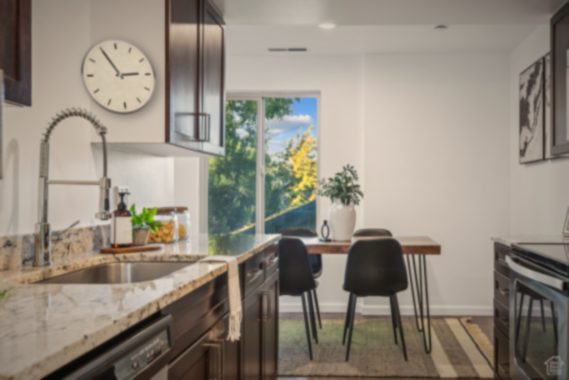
2:55
